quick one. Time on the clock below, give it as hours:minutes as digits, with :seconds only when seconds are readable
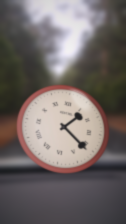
1:21
